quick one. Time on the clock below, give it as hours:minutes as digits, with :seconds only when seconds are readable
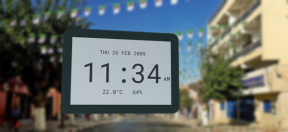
11:34
